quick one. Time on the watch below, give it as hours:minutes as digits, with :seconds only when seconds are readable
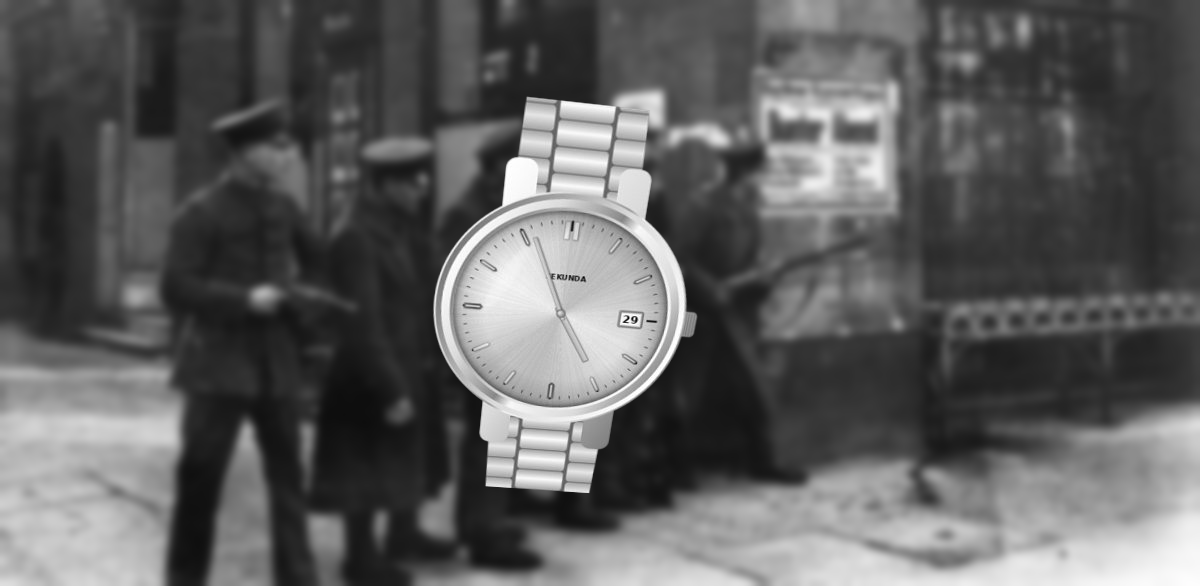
4:56
